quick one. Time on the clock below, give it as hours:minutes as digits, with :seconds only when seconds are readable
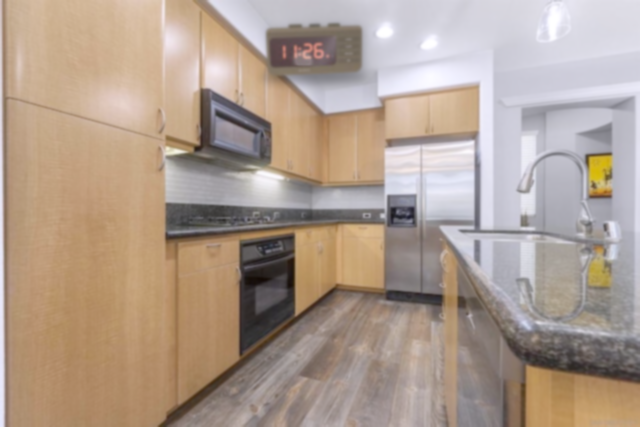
11:26
